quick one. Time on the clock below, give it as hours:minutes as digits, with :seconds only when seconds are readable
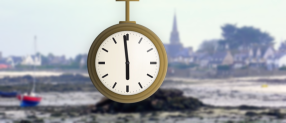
5:59
